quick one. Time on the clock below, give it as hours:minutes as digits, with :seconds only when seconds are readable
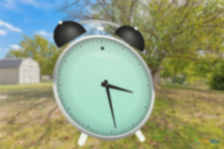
3:29
